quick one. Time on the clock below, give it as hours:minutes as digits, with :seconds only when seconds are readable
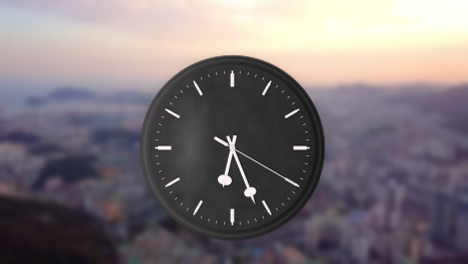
6:26:20
